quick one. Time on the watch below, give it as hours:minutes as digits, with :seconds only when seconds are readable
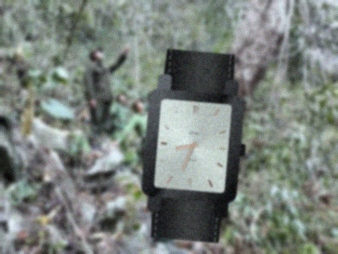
8:33
